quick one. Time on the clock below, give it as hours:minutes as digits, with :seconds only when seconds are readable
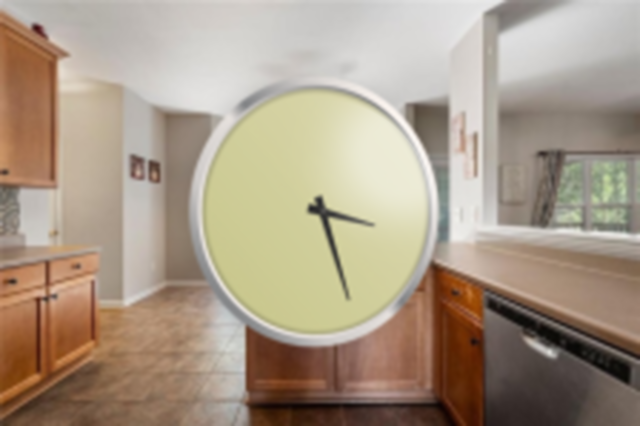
3:27
